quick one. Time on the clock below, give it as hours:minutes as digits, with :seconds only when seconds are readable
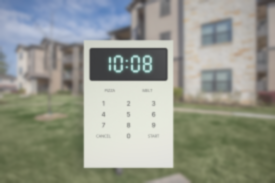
10:08
